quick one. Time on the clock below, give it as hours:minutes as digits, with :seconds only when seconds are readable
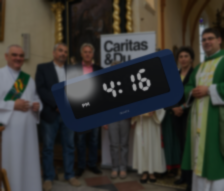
4:16
